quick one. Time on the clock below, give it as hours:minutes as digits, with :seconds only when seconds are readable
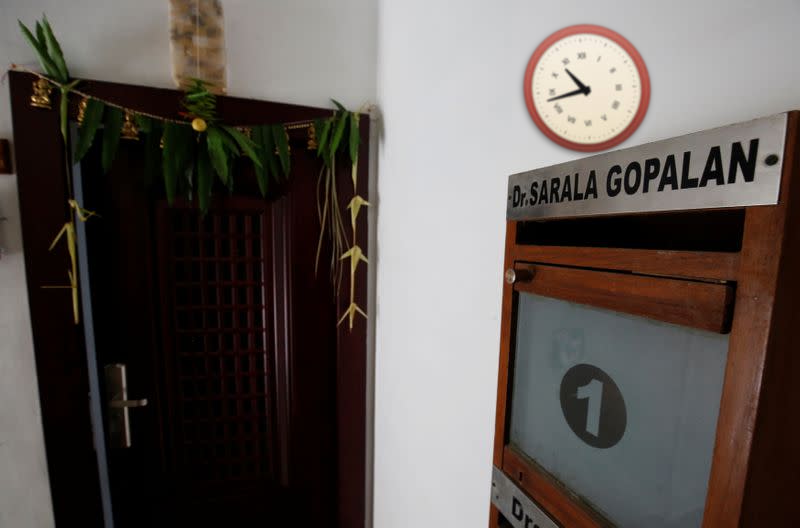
10:43
